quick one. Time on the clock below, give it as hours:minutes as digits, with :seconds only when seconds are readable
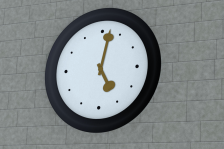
5:02
